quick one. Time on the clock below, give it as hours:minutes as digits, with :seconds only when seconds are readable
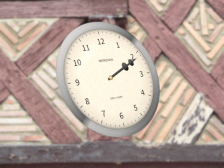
2:11
